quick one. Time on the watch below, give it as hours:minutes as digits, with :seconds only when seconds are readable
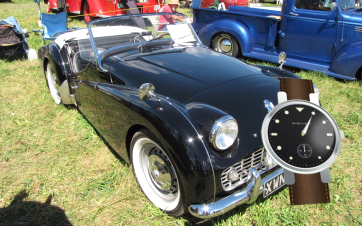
1:05
